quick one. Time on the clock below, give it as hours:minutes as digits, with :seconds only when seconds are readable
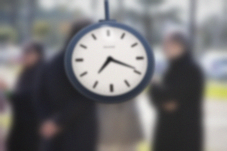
7:19
